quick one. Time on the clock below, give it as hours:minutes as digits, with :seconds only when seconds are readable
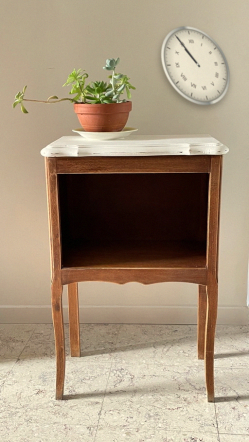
10:55
